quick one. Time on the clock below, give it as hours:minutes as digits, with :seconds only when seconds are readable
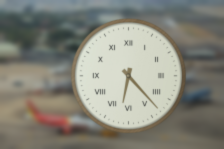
6:23
